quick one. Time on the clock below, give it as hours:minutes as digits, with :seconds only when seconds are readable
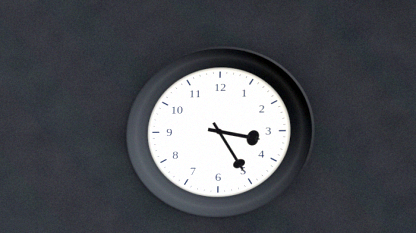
3:25
